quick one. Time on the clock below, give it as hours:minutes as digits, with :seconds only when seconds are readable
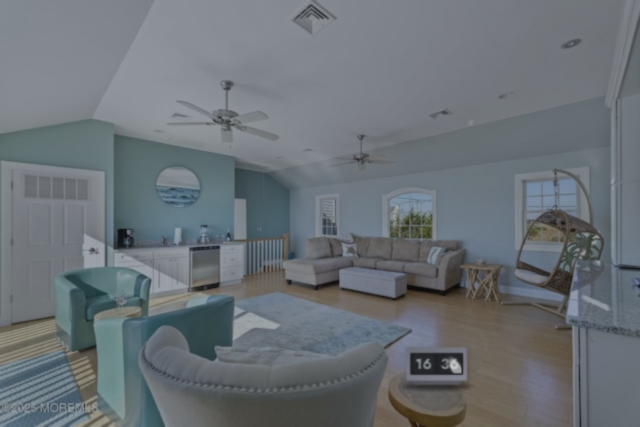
16:36
